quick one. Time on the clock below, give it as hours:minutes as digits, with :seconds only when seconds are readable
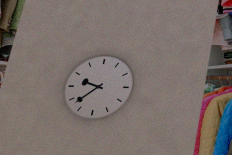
9:38
